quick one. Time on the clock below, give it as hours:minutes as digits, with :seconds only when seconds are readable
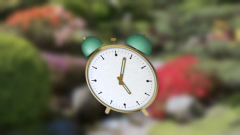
5:03
